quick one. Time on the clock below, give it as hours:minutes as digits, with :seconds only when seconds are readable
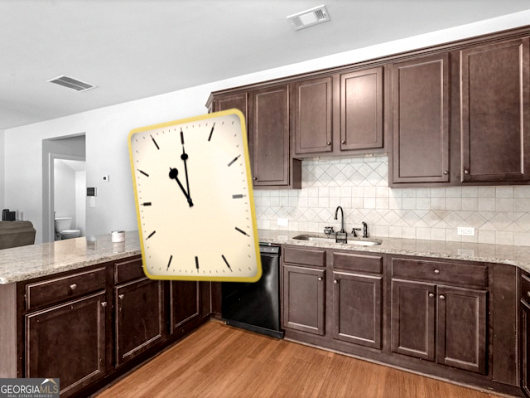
11:00
